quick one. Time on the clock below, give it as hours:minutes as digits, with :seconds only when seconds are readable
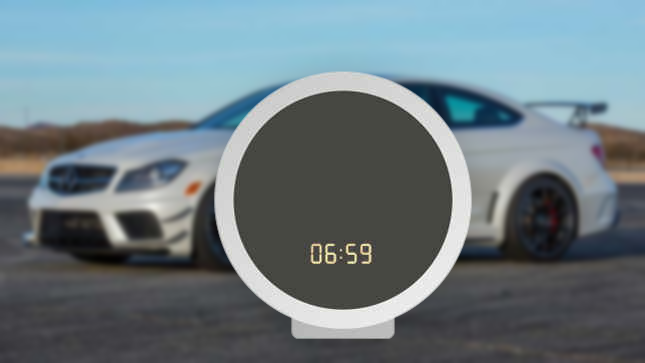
6:59
